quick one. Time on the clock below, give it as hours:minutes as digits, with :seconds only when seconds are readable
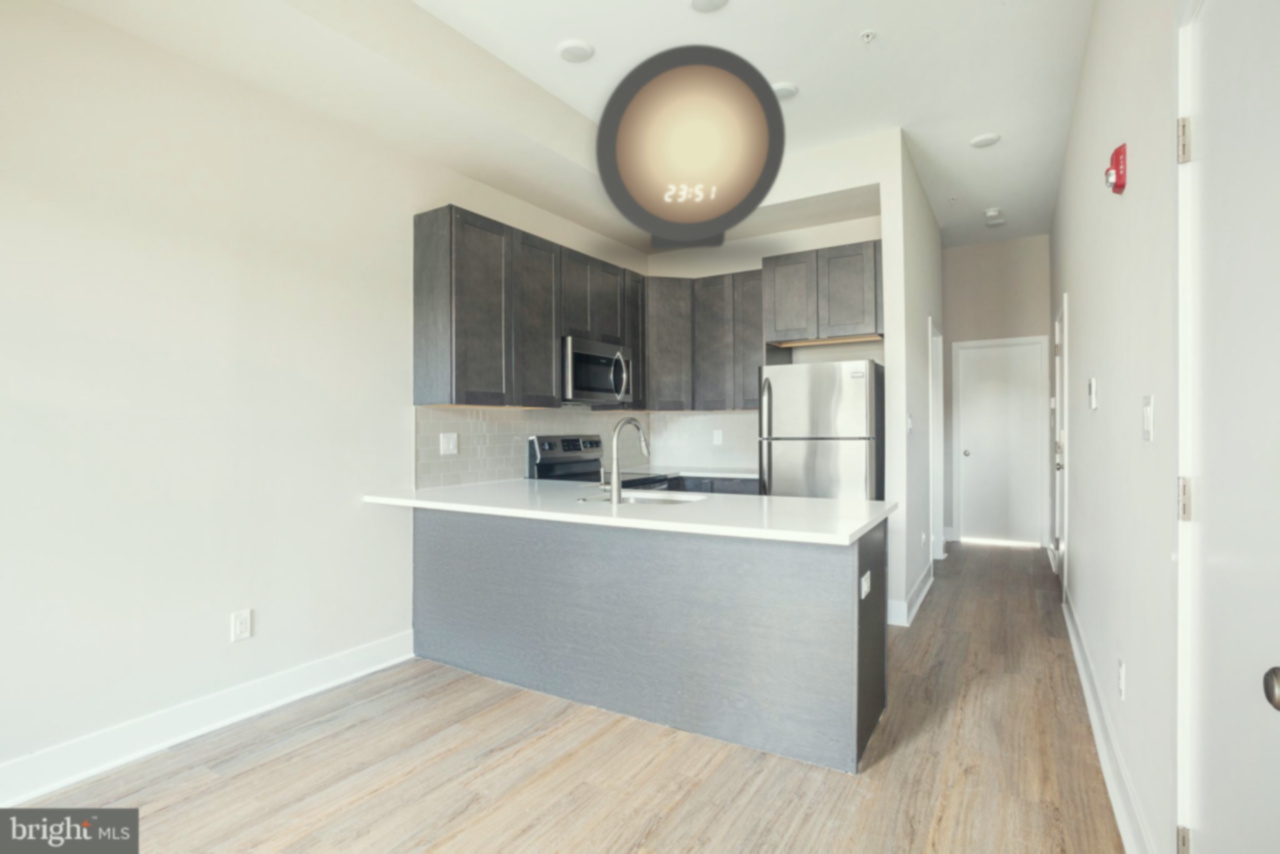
23:51
